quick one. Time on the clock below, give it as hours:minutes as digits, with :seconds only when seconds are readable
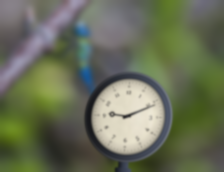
9:11
